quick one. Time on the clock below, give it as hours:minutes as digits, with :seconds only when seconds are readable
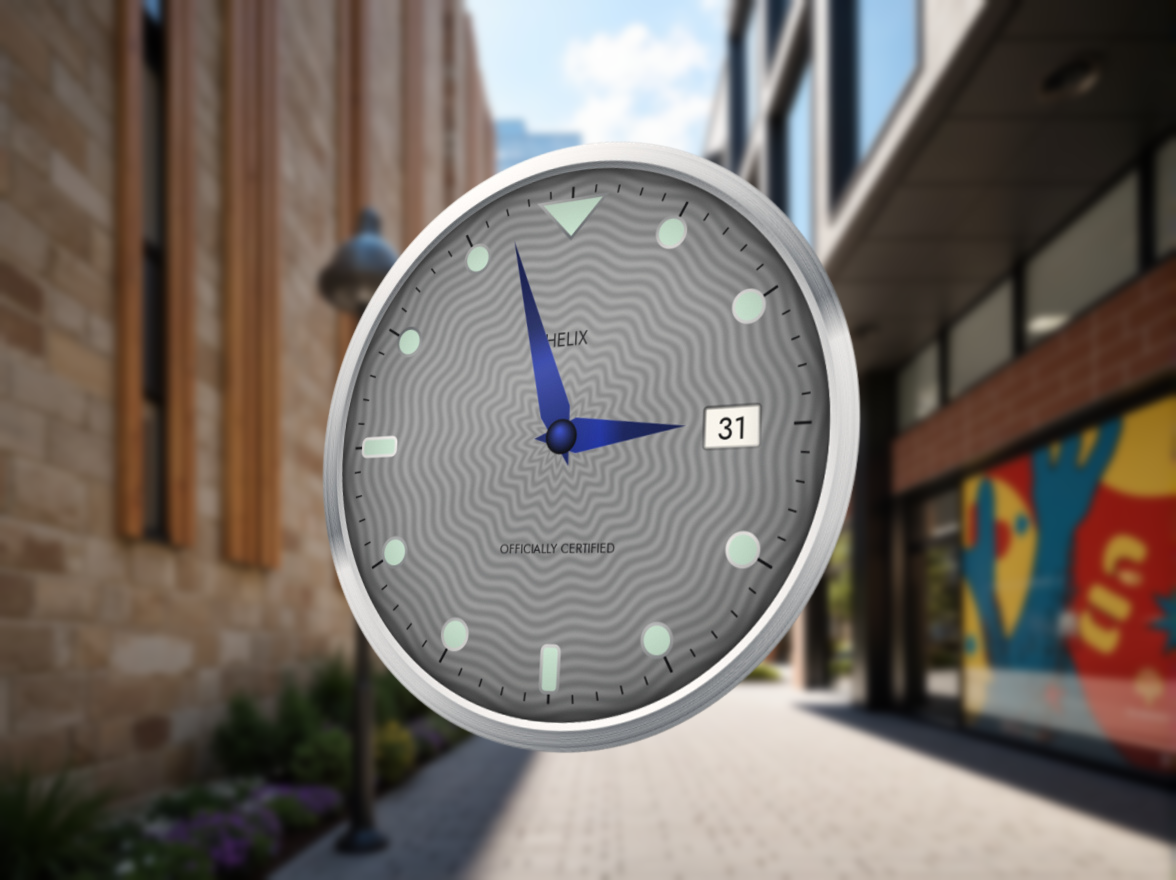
2:57
